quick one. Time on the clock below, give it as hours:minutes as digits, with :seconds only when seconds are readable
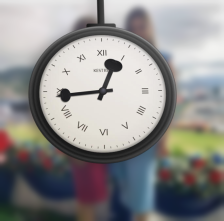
12:44
